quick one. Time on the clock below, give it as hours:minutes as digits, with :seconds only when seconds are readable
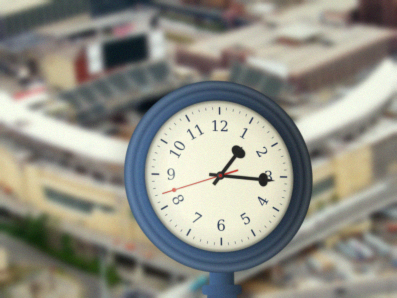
1:15:42
